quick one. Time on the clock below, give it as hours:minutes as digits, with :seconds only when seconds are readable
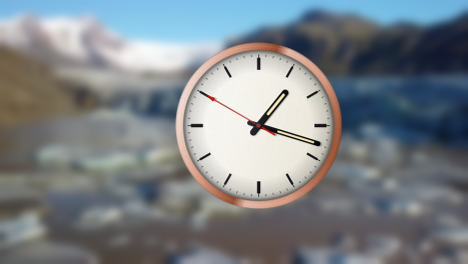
1:17:50
